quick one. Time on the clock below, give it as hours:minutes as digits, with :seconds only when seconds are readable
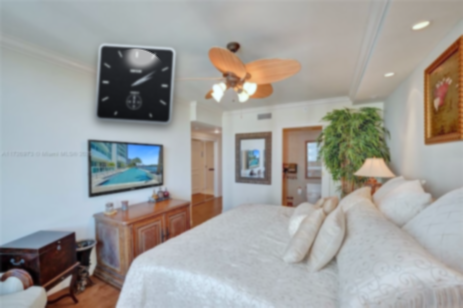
2:09
